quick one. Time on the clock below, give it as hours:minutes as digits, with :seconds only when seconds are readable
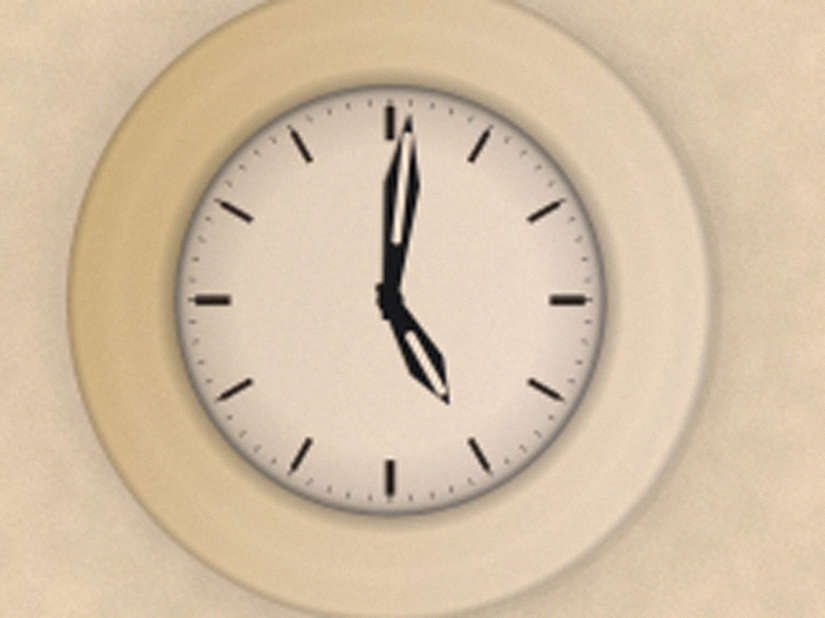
5:01
